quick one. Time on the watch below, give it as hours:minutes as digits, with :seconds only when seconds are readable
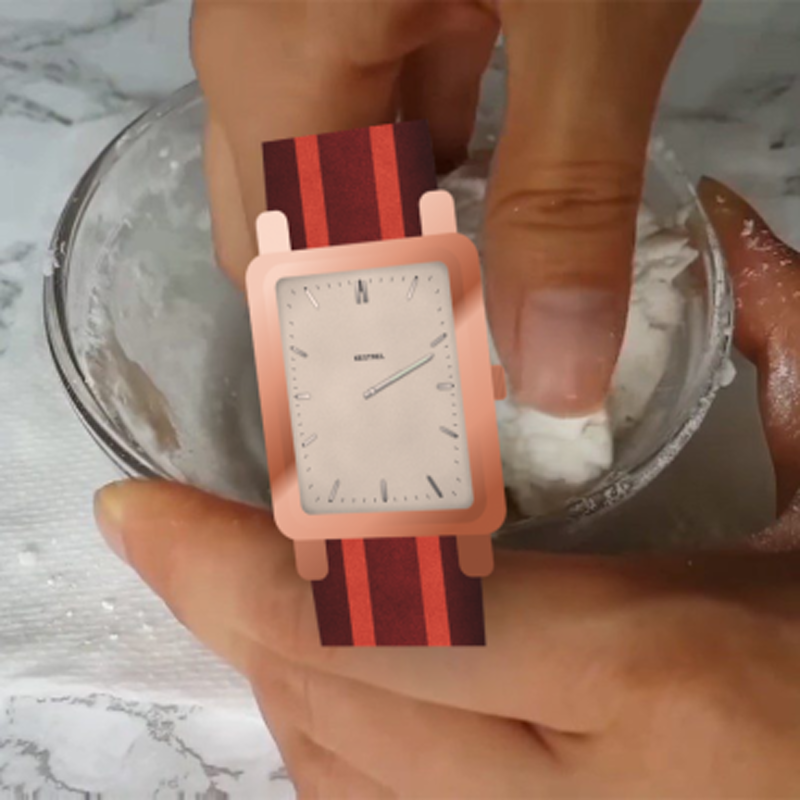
2:11
